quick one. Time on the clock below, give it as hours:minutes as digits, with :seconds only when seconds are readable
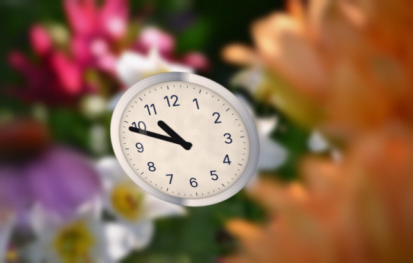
10:49
